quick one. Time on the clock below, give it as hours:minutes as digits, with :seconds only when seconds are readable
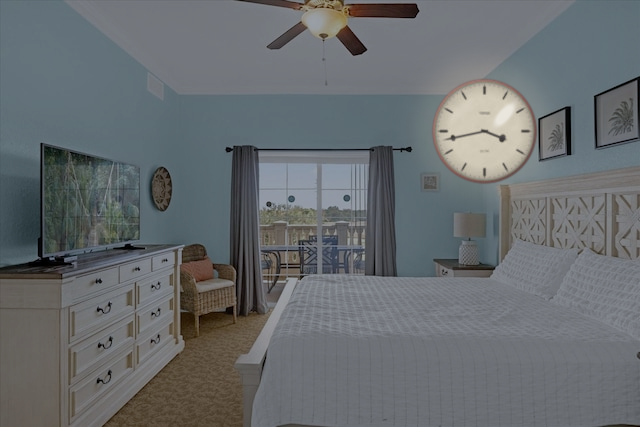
3:43
